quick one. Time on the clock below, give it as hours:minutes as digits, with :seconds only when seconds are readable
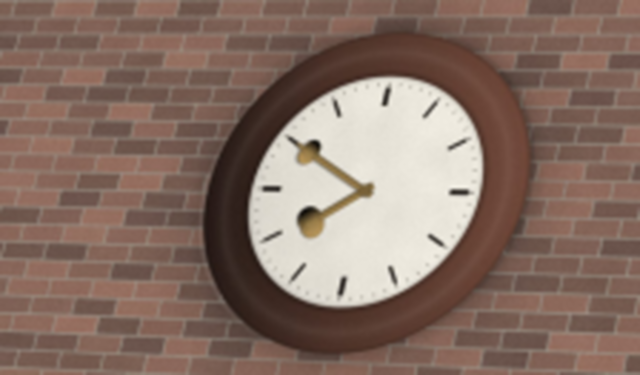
7:50
